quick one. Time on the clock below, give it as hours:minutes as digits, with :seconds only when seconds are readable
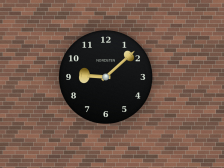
9:08
